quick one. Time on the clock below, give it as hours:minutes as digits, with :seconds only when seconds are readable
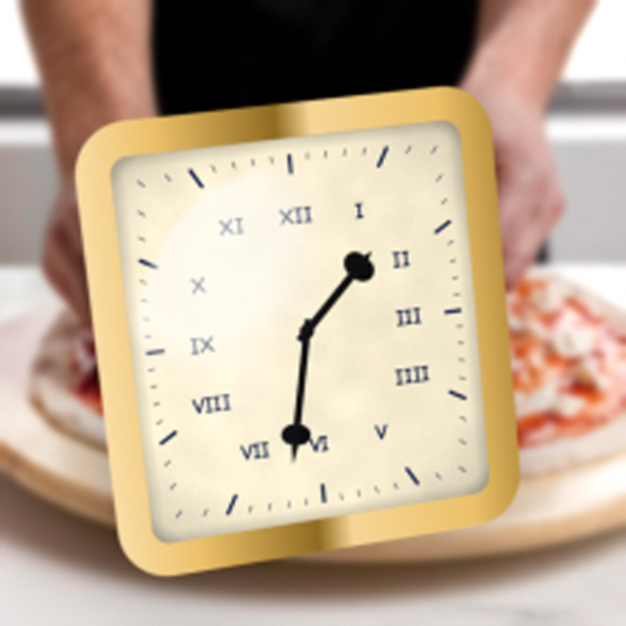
1:32
